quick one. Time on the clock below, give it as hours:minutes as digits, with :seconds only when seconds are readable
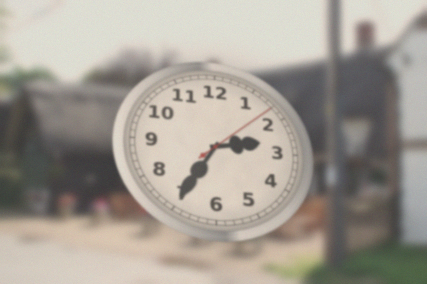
2:35:08
